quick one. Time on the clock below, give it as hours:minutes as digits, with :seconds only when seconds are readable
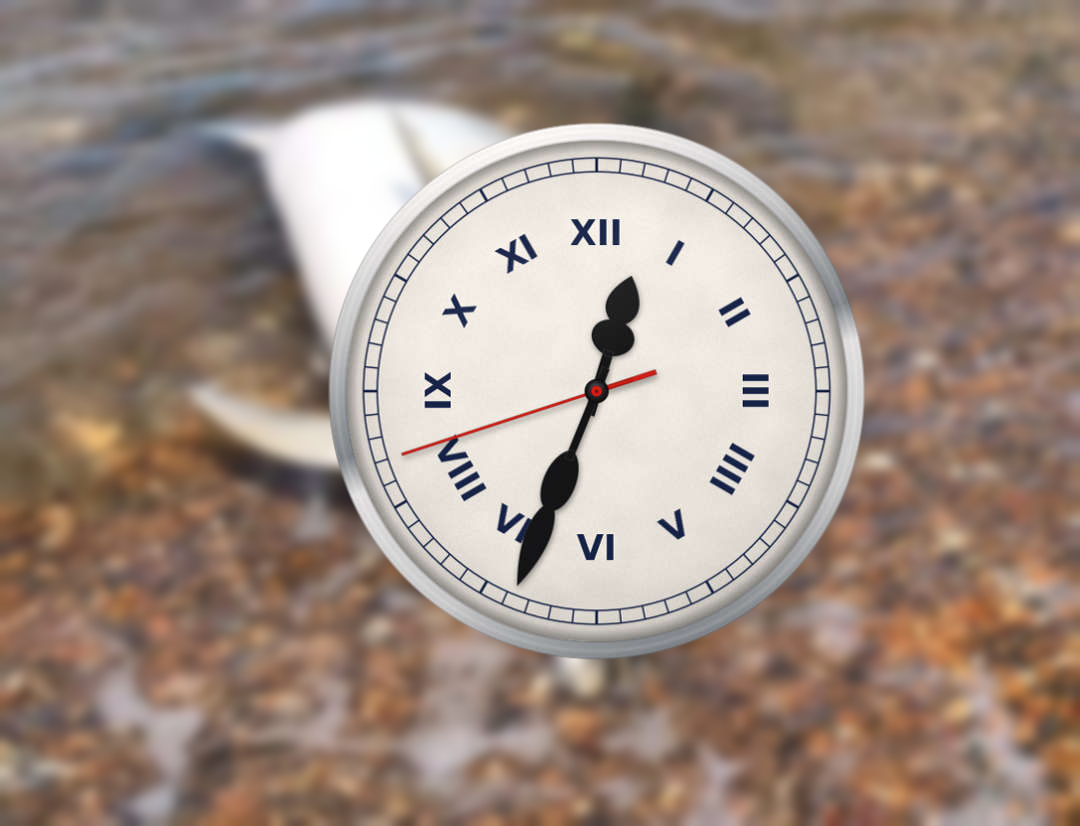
12:33:42
